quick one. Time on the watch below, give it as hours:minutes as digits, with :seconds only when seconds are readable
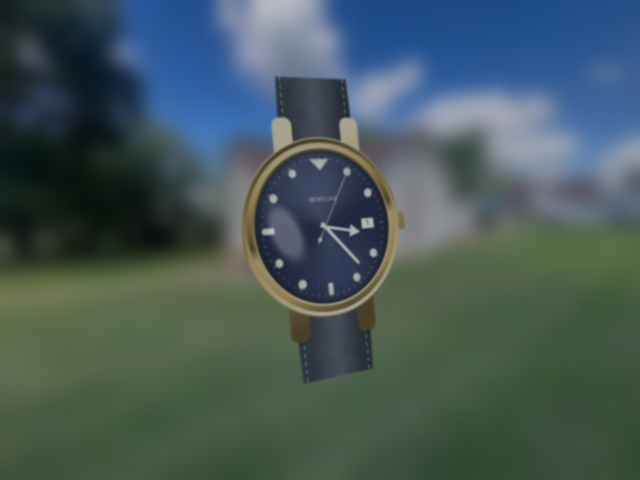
3:23:05
